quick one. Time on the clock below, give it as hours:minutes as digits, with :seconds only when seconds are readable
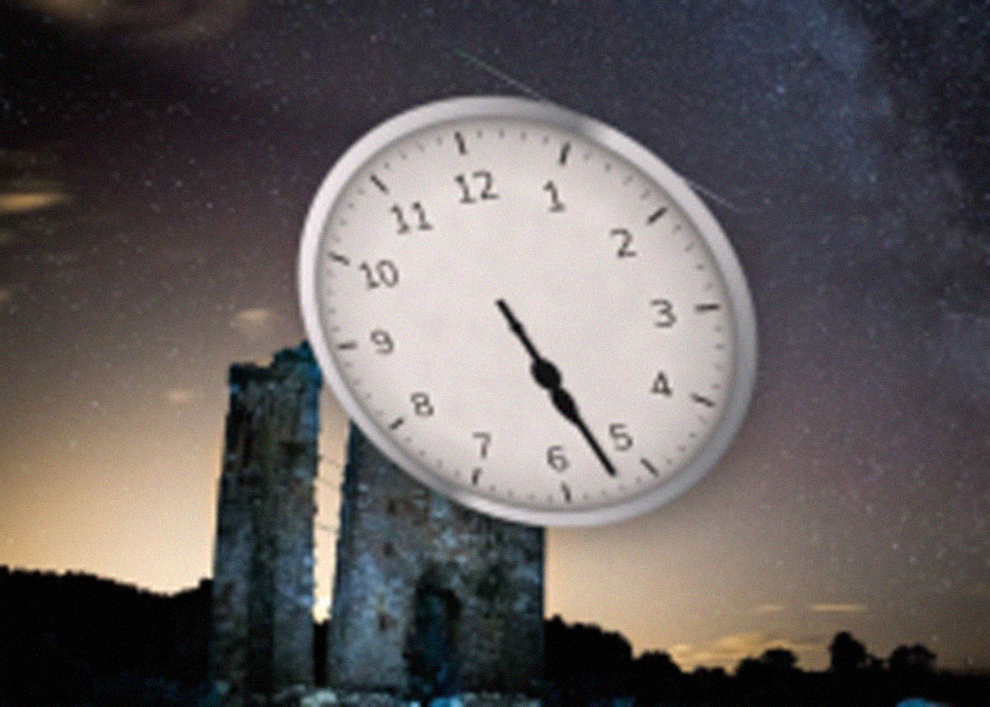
5:27
